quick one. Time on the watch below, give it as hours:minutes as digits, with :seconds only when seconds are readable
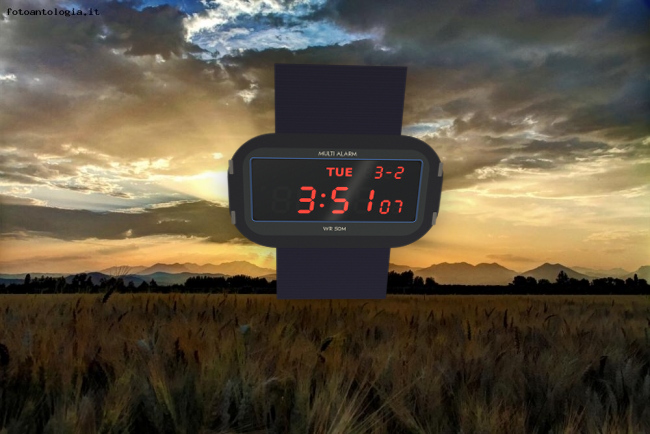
3:51:07
